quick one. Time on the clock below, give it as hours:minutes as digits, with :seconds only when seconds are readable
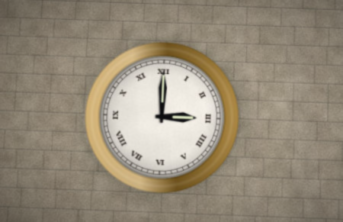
3:00
